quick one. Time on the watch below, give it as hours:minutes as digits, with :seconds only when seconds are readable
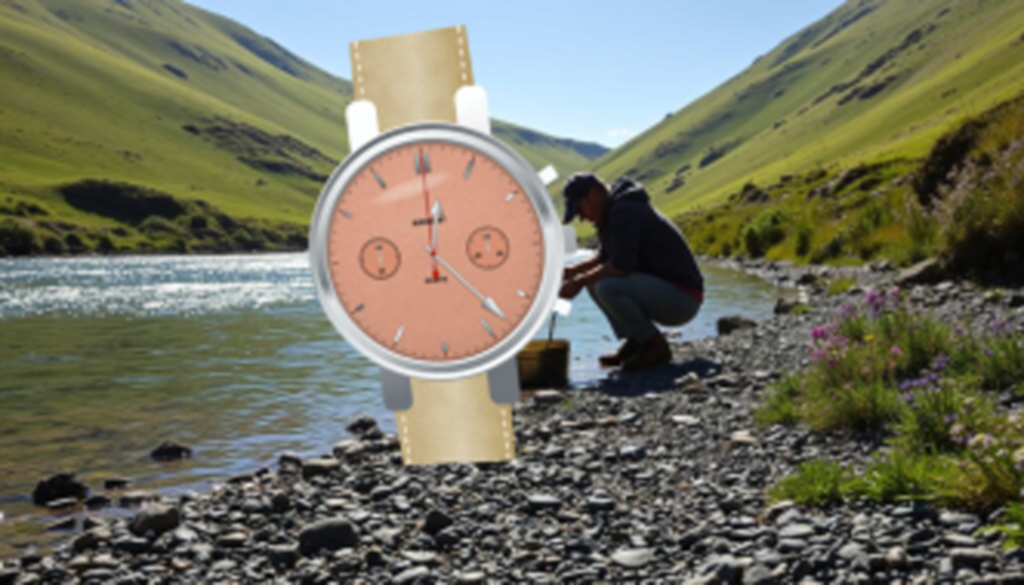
12:23
